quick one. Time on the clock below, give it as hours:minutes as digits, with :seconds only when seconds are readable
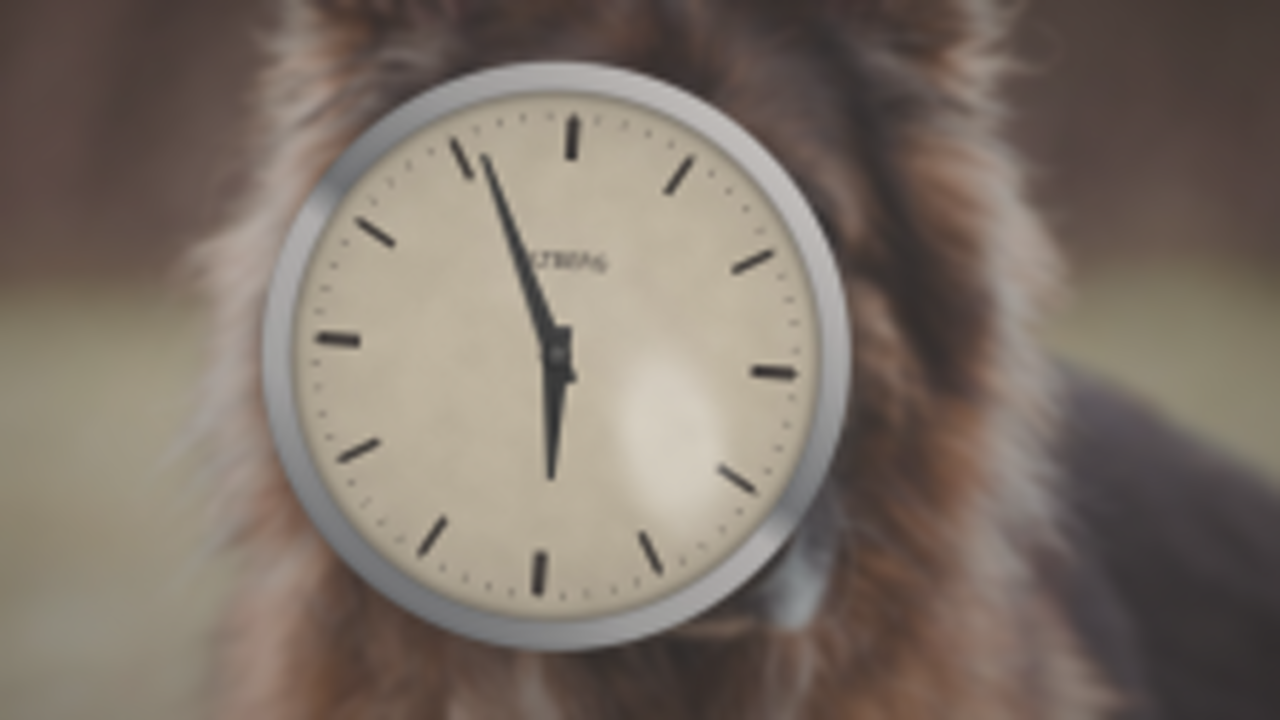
5:56
